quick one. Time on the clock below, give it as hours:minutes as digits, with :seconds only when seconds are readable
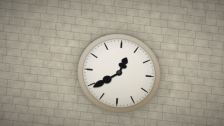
12:39
